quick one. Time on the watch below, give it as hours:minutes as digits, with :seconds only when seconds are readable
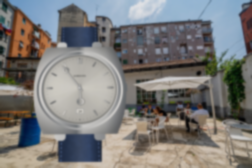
5:54
